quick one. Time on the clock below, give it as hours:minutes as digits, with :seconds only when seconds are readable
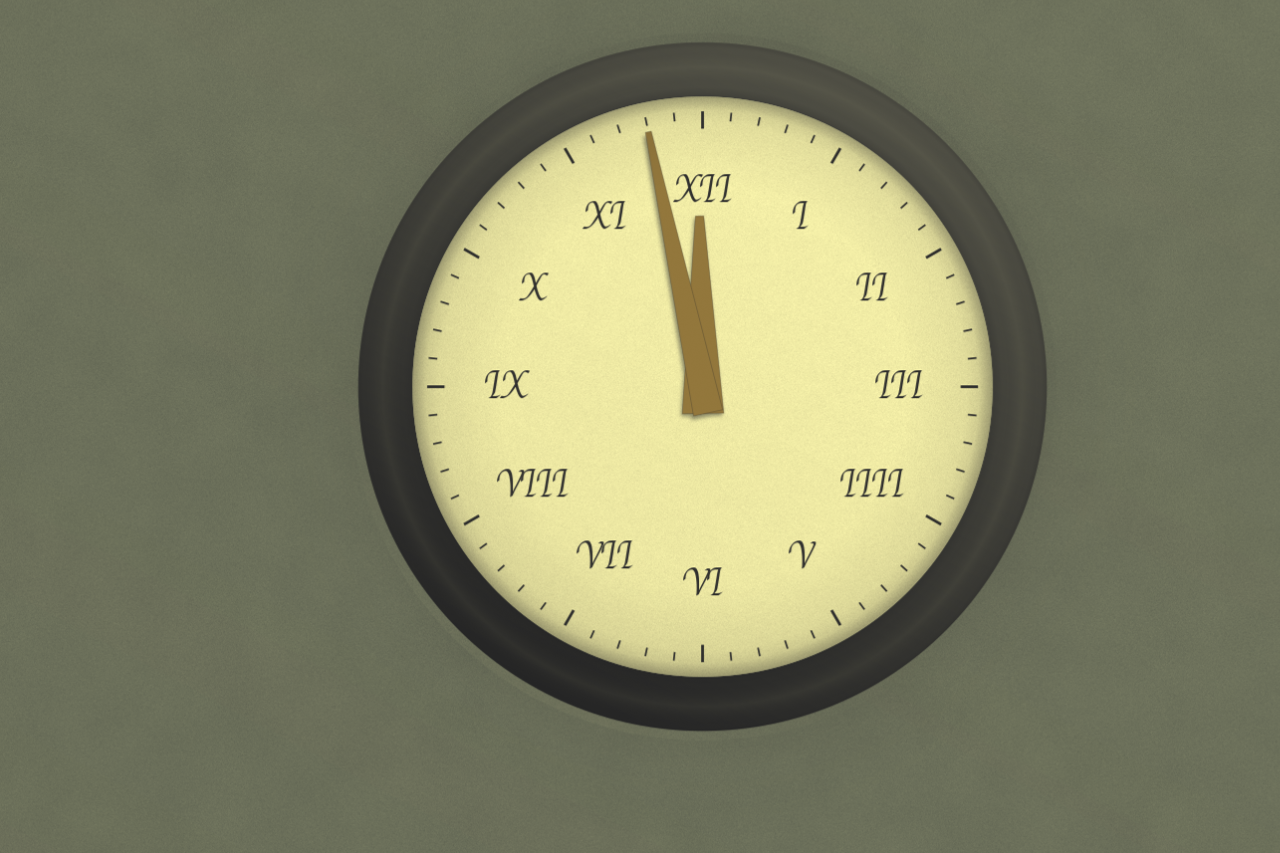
11:58
